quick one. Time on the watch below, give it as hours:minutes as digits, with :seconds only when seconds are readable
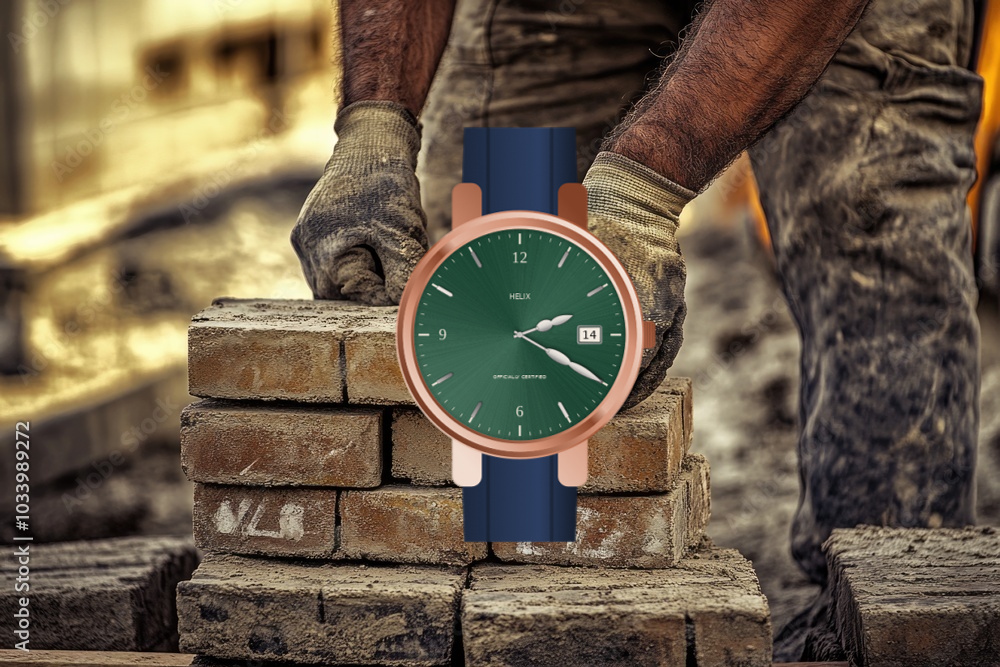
2:20
